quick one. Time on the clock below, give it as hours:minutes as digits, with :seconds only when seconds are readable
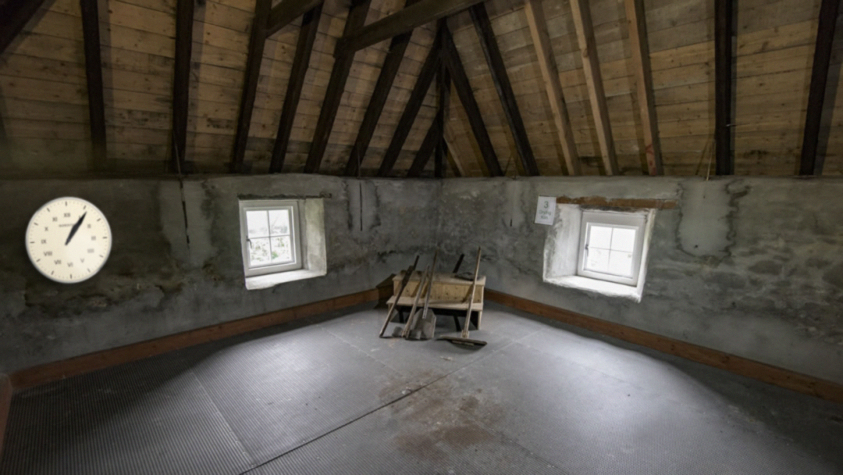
1:06
